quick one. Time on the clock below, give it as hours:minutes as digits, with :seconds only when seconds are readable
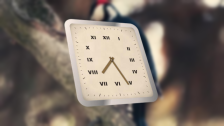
7:26
